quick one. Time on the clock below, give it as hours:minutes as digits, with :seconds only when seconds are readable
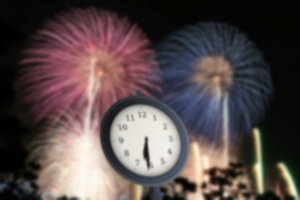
6:31
